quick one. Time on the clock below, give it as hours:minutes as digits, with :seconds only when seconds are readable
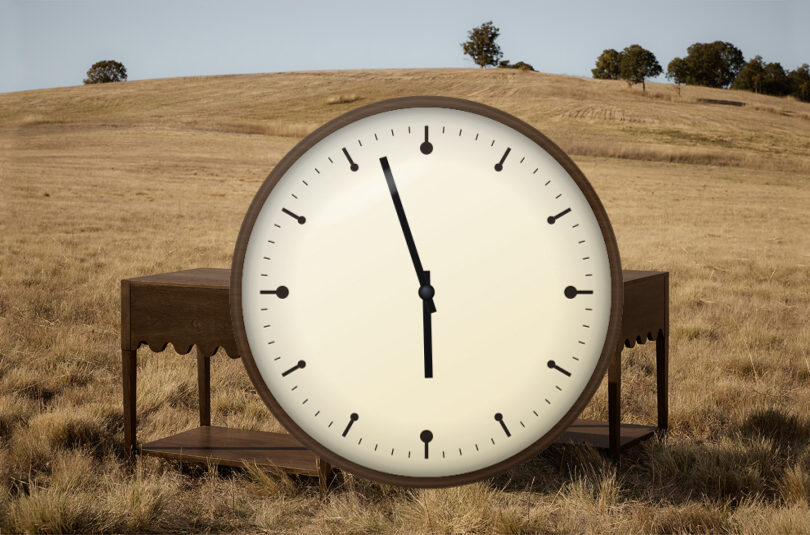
5:57
